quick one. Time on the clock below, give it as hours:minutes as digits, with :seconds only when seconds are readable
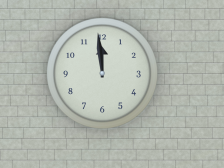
11:59
